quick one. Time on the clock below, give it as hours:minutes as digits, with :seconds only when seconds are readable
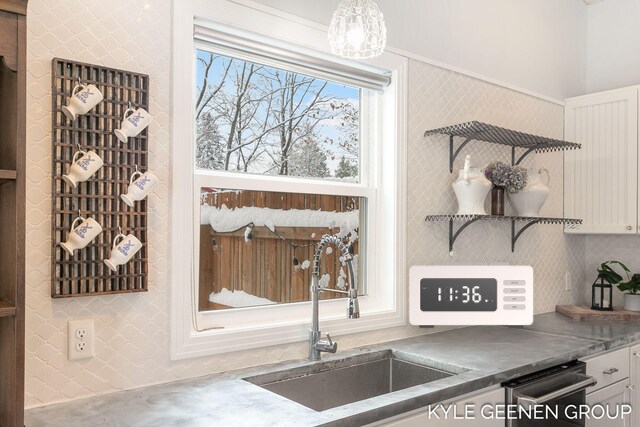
11:36
